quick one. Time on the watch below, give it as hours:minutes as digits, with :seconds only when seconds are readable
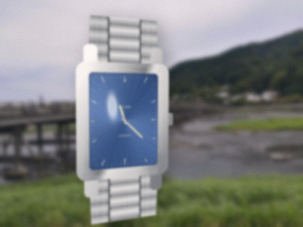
11:22
